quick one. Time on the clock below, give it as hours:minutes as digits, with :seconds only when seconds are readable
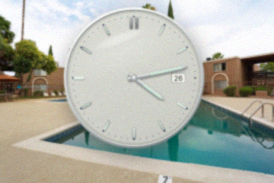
4:13
